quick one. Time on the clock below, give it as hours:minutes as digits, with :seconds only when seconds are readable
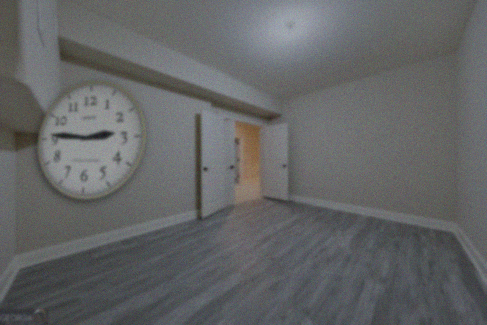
2:46
